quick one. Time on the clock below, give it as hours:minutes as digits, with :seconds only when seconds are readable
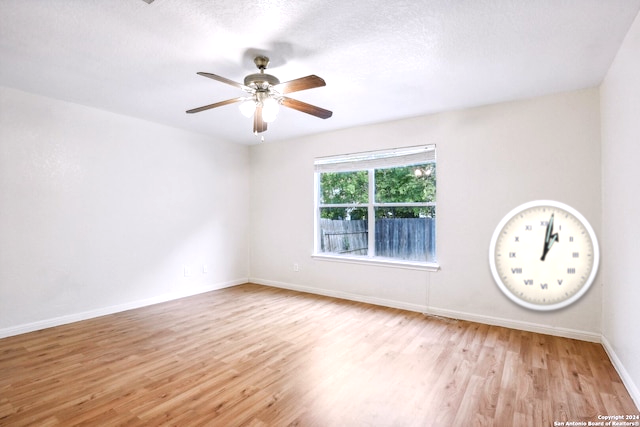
1:02
